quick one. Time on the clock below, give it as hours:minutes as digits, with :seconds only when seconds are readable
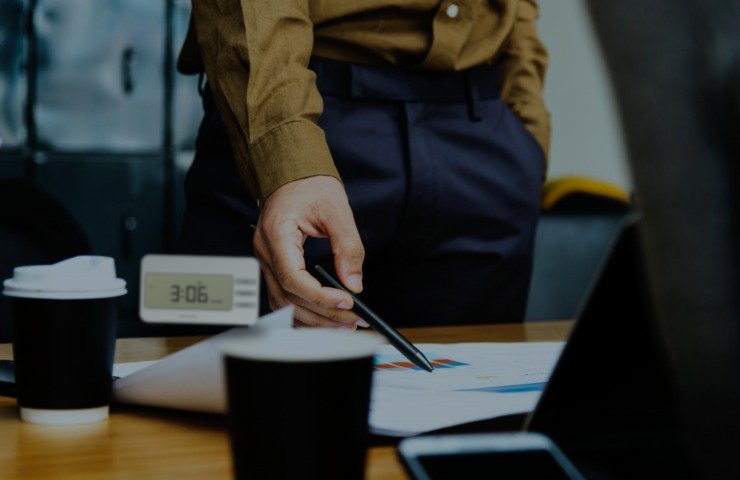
3:06
